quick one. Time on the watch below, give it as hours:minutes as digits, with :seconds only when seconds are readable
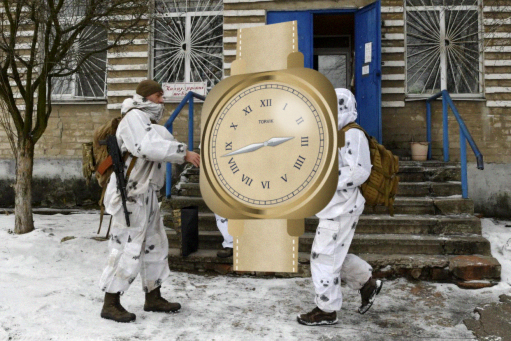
2:43
